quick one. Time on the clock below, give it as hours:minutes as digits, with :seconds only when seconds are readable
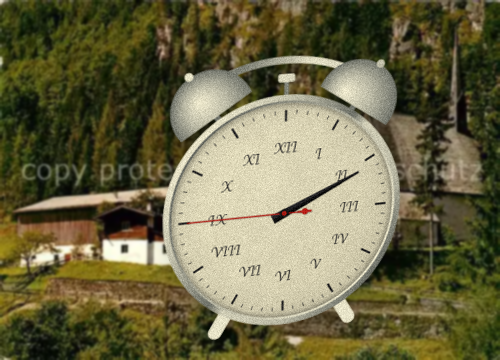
2:10:45
